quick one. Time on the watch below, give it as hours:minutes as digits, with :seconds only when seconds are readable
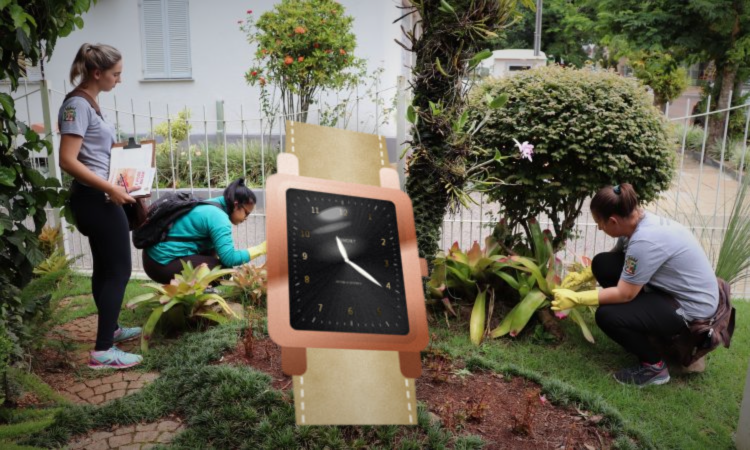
11:21
